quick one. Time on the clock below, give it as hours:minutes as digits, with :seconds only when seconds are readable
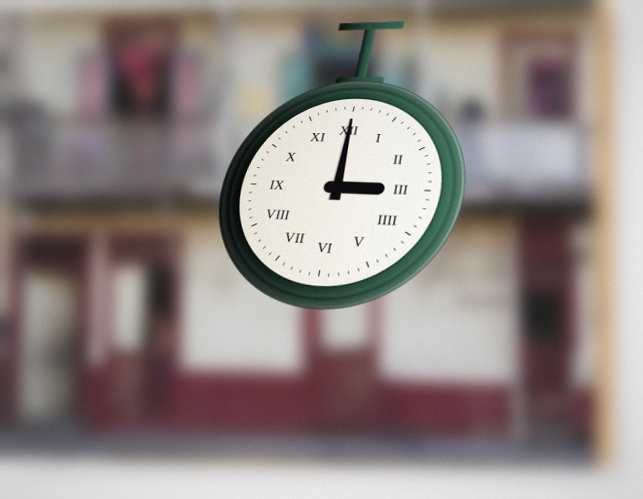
3:00
